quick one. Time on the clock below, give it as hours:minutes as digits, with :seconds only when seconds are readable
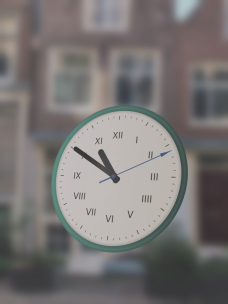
10:50:11
